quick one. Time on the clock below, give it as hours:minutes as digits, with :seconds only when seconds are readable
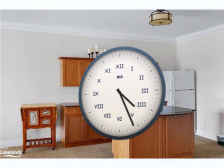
4:26
